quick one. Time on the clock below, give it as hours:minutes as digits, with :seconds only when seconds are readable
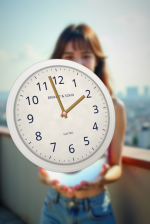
1:58
